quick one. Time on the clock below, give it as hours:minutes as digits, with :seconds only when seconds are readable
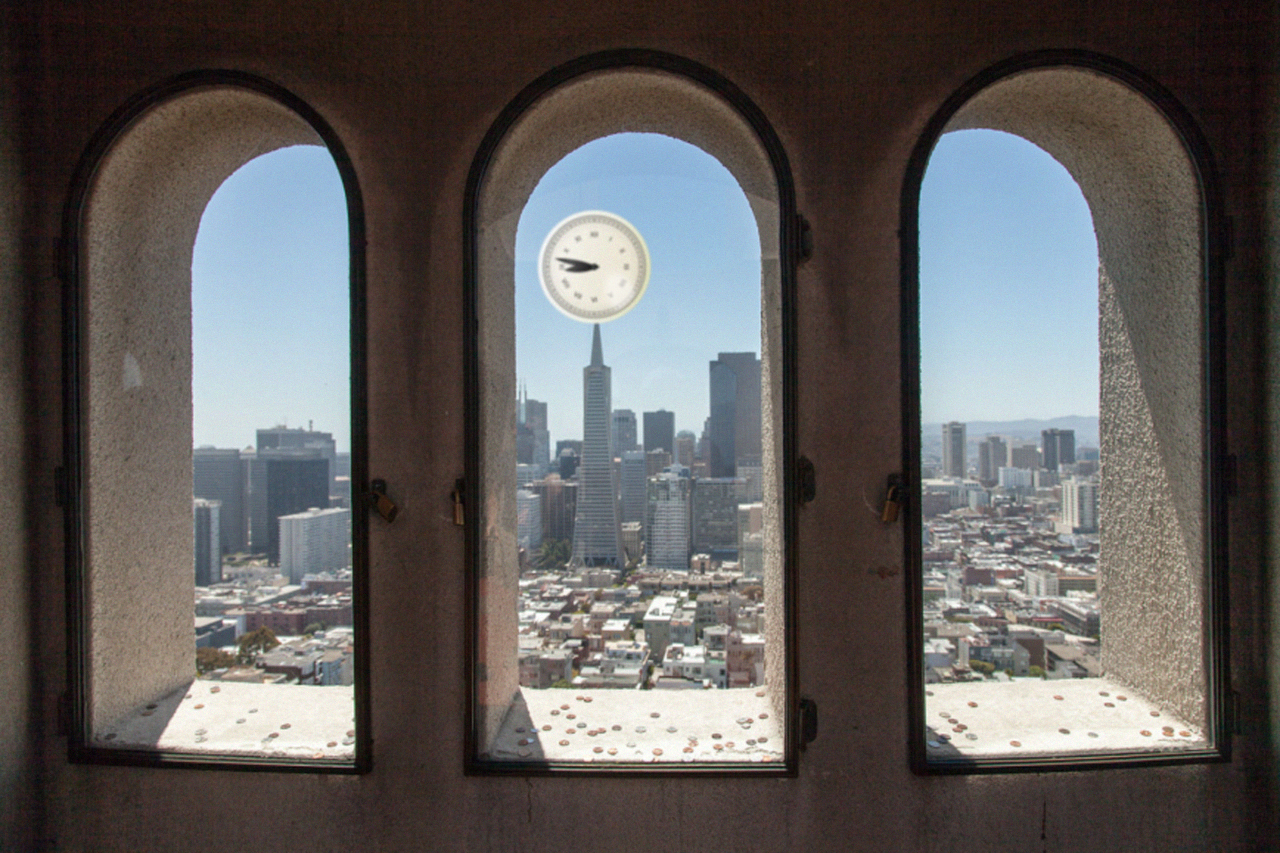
8:47
